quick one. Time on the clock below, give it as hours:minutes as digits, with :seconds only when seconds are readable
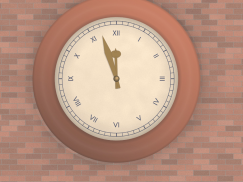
11:57
